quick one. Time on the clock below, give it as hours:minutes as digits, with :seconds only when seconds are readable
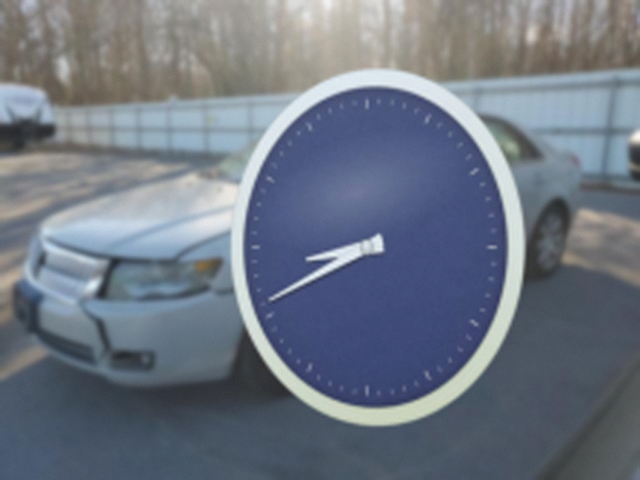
8:41
